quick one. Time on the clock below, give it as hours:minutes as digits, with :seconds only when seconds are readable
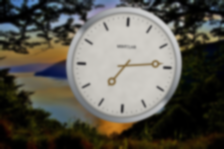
7:14
